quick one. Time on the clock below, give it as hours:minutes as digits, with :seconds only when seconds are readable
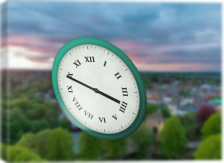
3:49
